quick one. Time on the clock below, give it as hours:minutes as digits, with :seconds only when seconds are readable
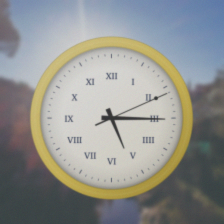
5:15:11
